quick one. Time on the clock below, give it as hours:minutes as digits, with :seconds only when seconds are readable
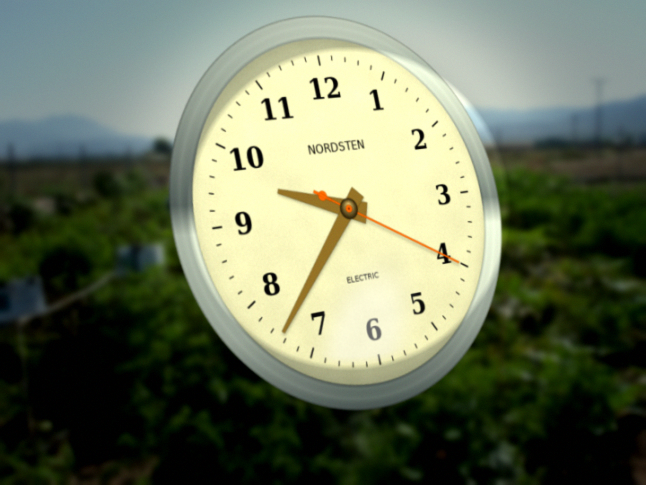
9:37:20
